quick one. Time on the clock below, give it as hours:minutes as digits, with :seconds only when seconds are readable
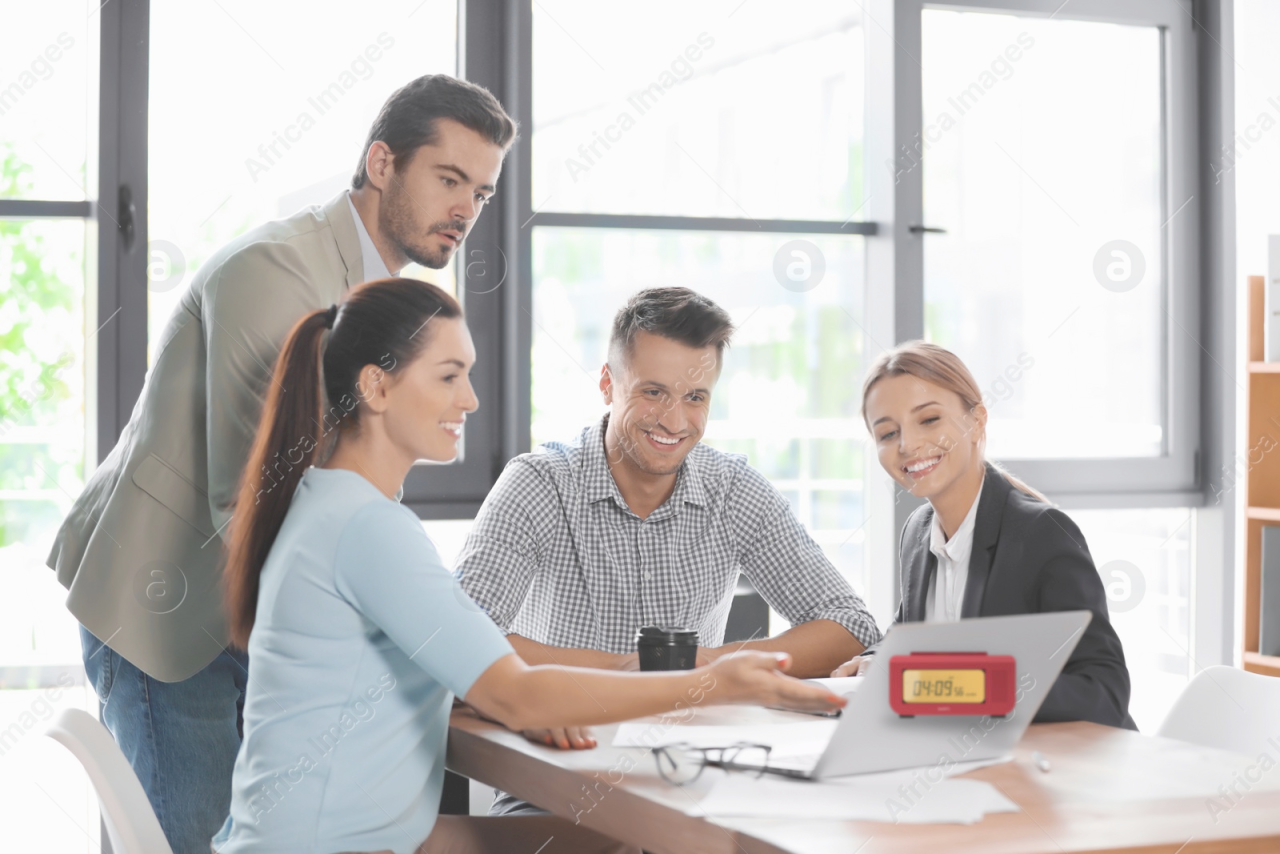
4:09
